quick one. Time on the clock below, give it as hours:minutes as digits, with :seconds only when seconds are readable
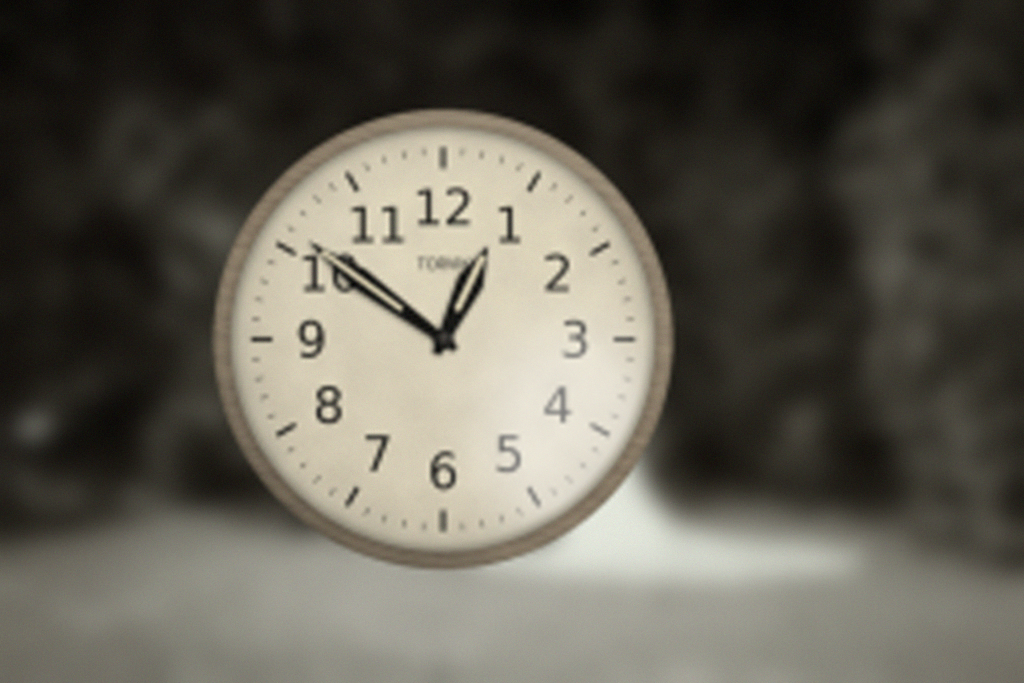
12:51
